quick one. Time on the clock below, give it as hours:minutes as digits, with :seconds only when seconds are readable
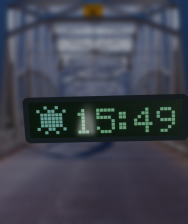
15:49
